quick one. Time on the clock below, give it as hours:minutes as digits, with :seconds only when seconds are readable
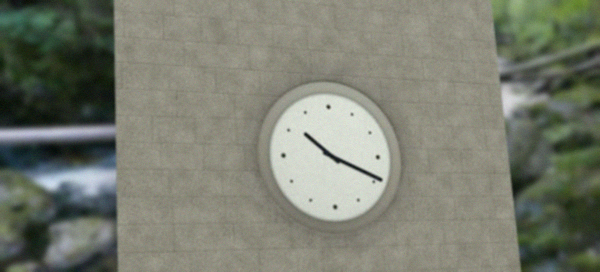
10:19
